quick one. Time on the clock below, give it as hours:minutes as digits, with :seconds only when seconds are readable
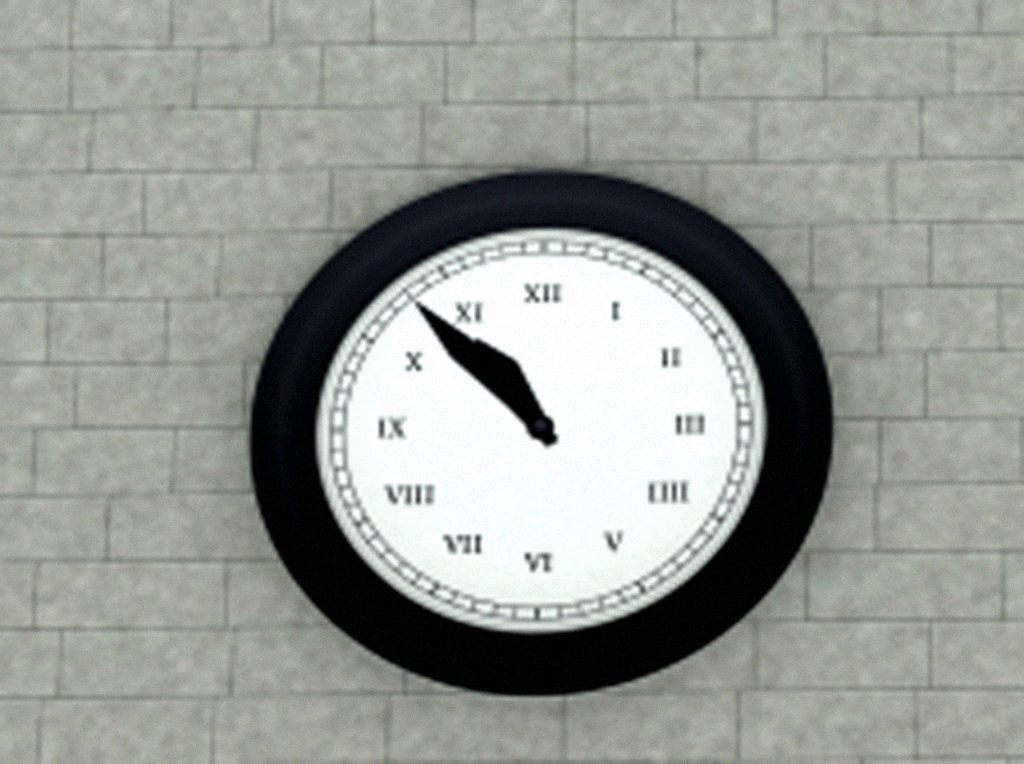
10:53
